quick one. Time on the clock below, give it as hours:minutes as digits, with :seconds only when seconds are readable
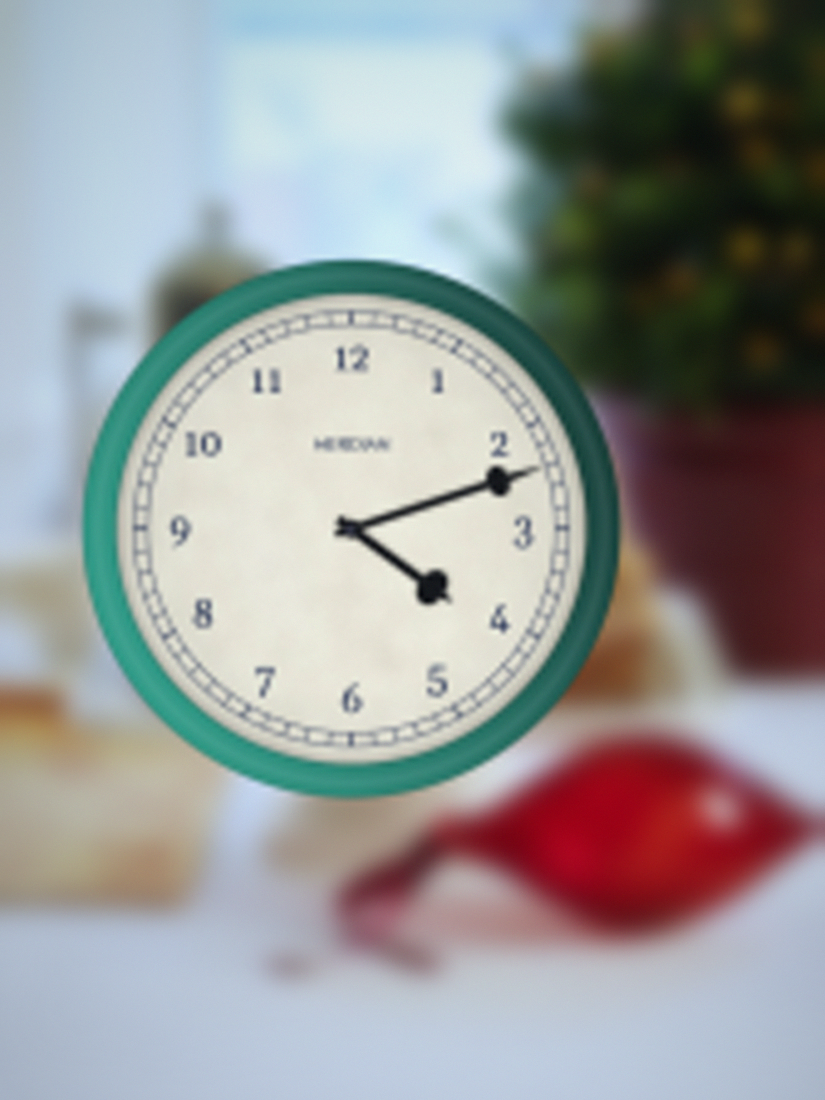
4:12
